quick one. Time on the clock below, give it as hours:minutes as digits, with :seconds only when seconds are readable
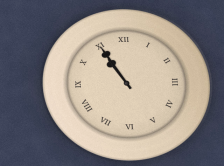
10:55
